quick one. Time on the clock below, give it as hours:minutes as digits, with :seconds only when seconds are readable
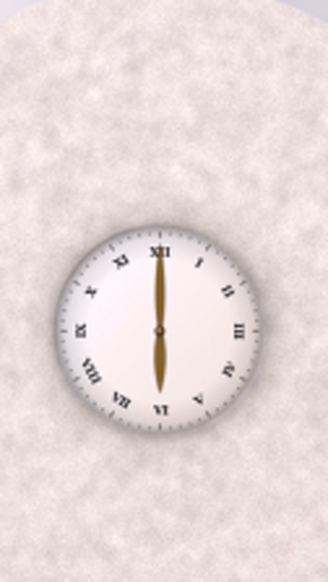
6:00
